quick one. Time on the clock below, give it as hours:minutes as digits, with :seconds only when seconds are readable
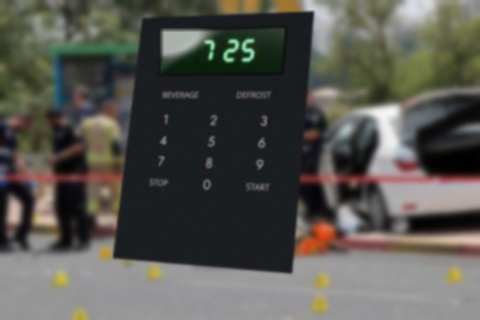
7:25
